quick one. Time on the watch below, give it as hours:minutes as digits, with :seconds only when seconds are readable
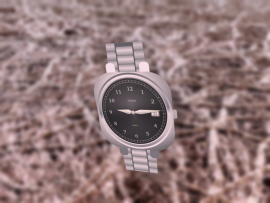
9:14
